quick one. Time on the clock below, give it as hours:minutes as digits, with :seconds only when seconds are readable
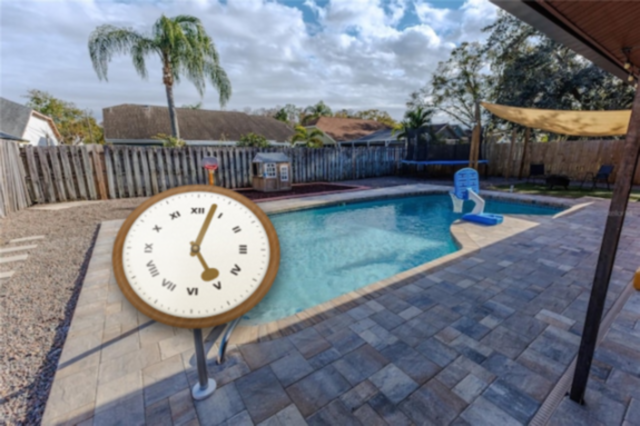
5:03
